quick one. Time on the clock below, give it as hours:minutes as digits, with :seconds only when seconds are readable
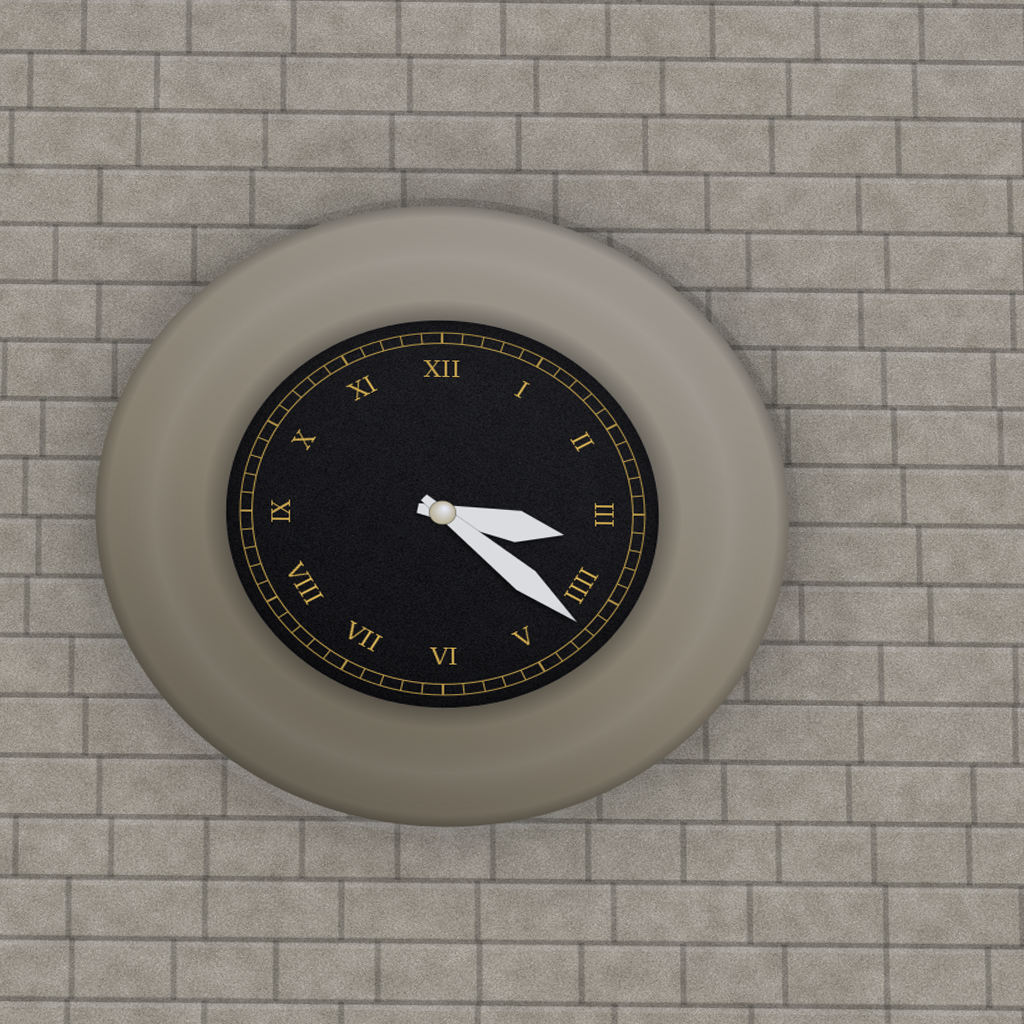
3:22
